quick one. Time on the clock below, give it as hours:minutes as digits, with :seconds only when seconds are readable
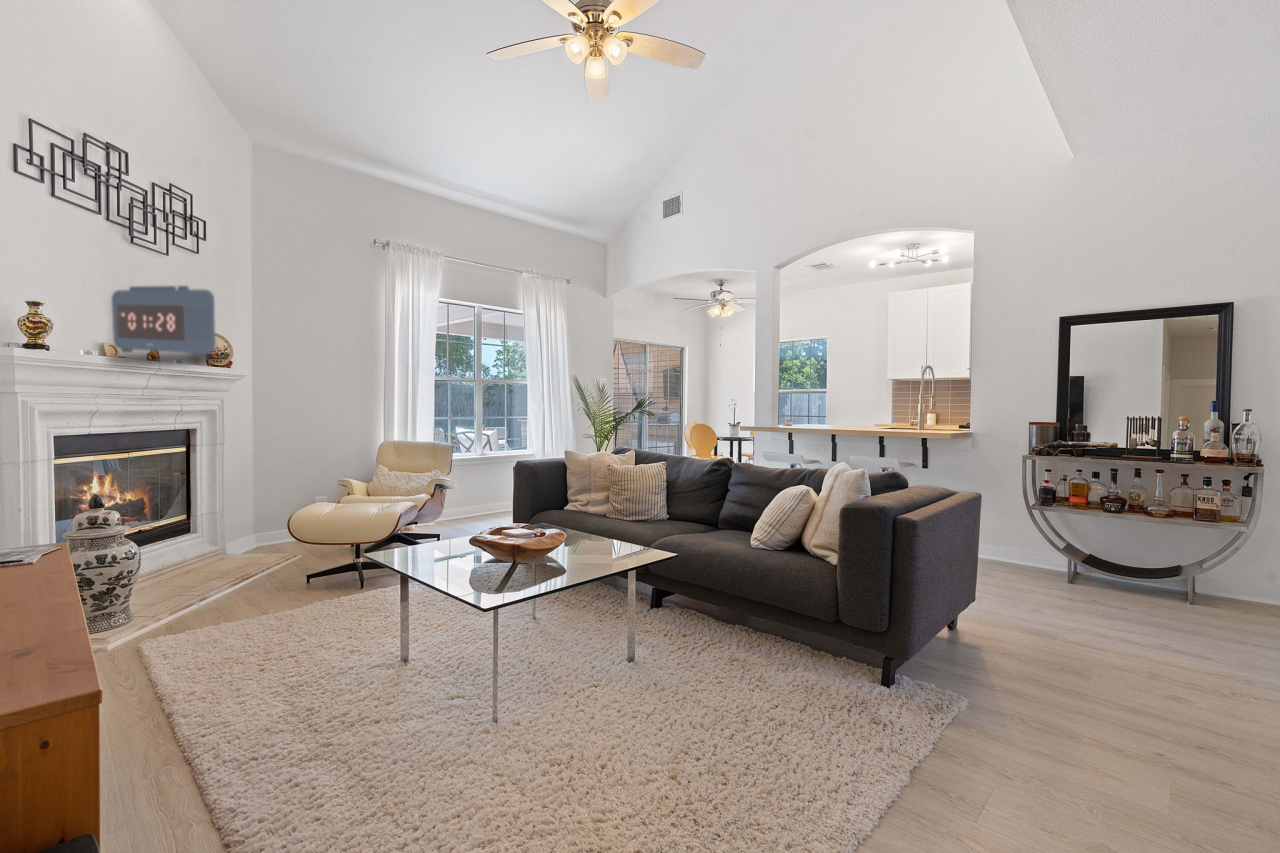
1:28
